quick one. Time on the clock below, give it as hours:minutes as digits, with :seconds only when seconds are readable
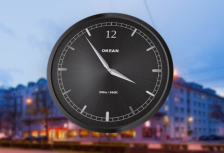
3:54
